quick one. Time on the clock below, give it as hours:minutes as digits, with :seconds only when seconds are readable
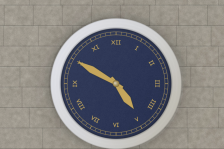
4:50
